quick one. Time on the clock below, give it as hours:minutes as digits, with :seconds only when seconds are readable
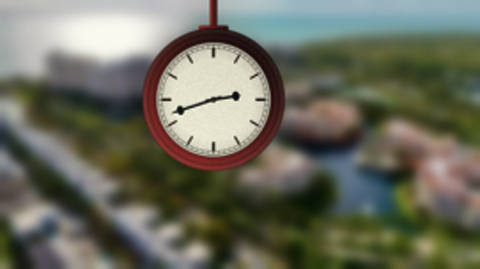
2:42
